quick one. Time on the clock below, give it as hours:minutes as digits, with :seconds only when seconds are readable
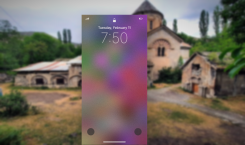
7:50
